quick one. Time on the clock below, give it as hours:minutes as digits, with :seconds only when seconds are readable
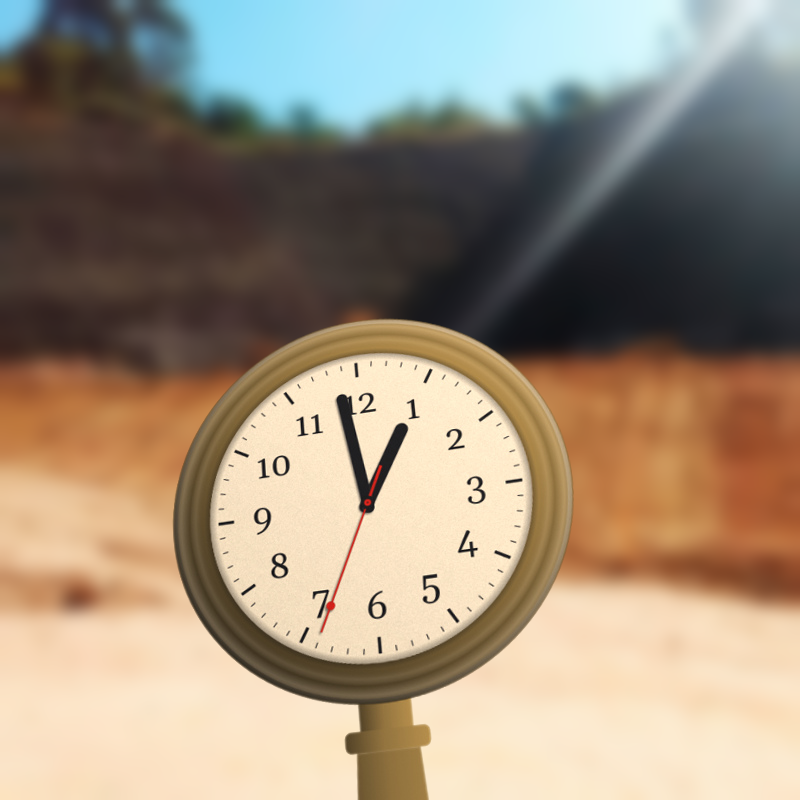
12:58:34
